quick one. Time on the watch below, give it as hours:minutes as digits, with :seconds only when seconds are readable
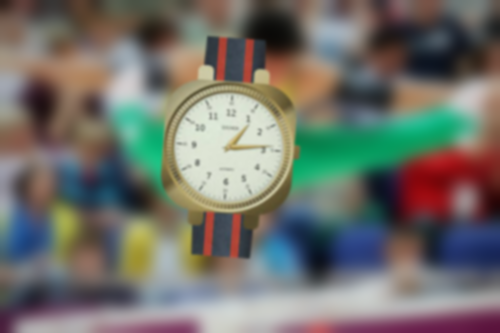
1:14
